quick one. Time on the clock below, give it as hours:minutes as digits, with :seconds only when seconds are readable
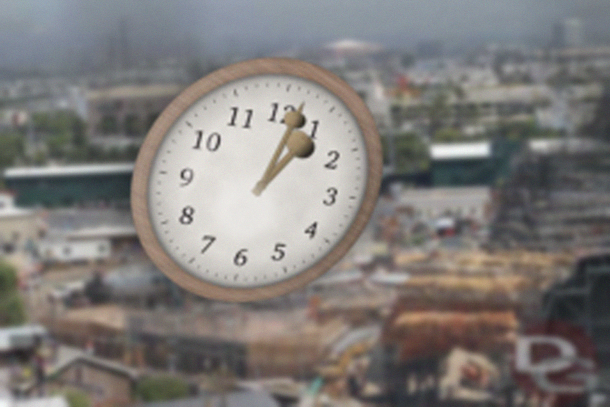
1:02
